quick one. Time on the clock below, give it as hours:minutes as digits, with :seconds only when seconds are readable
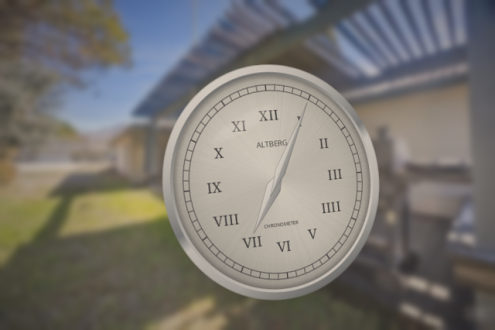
7:05
